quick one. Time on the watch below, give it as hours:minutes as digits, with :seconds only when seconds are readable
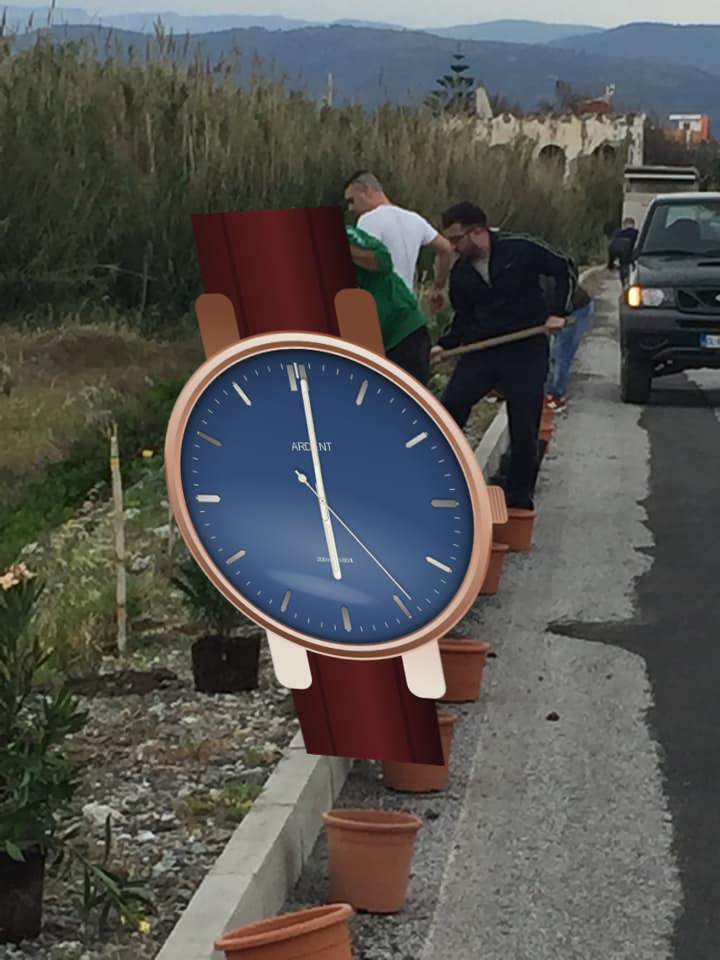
6:00:24
